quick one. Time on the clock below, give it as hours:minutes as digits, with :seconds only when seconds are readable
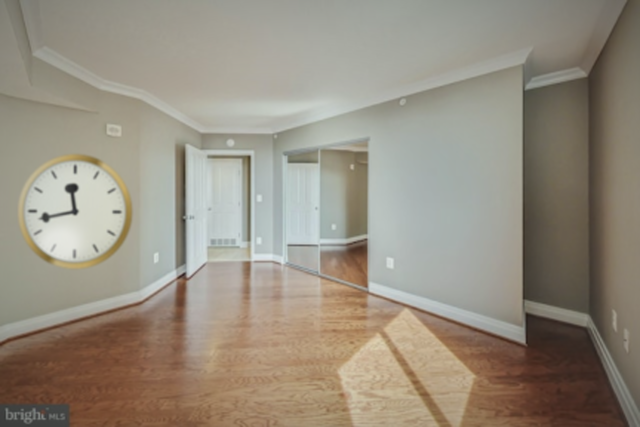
11:43
